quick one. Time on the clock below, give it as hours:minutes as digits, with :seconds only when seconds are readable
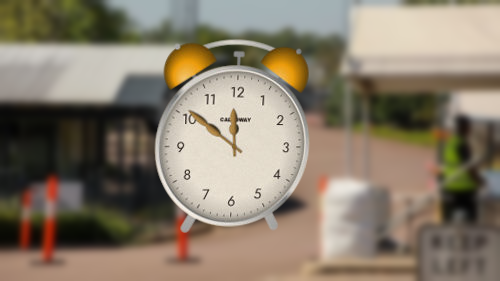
11:51
